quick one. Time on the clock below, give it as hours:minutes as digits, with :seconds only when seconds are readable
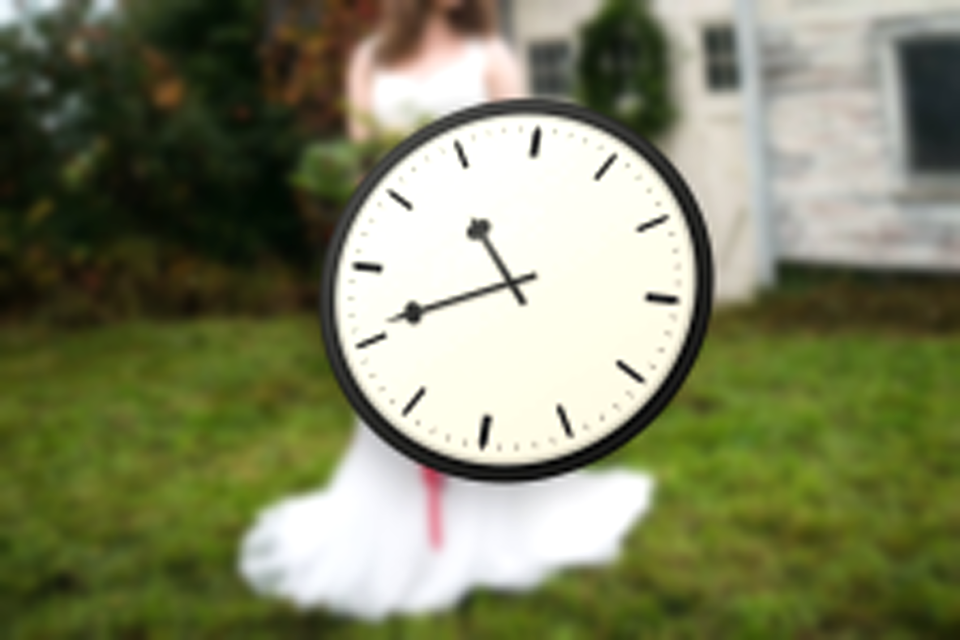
10:41
